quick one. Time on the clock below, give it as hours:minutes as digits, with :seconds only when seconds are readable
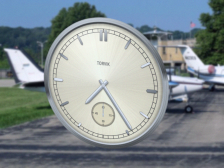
7:24
